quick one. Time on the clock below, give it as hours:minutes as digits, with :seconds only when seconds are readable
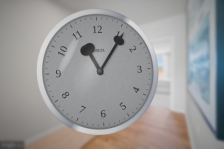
11:06
